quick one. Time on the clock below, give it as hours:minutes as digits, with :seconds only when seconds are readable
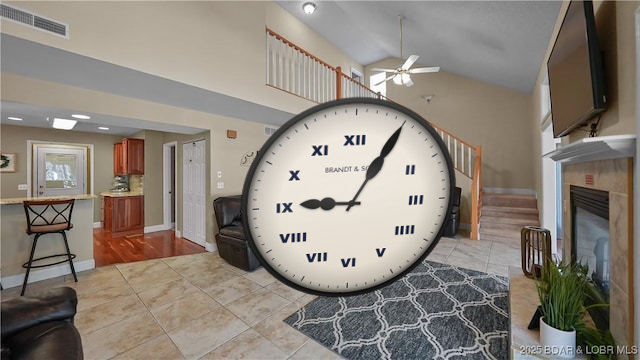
9:05
